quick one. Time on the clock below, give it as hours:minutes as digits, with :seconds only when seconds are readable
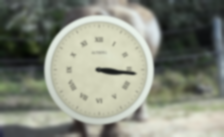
3:16
